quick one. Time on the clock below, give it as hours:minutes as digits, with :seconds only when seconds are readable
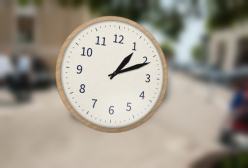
1:11
